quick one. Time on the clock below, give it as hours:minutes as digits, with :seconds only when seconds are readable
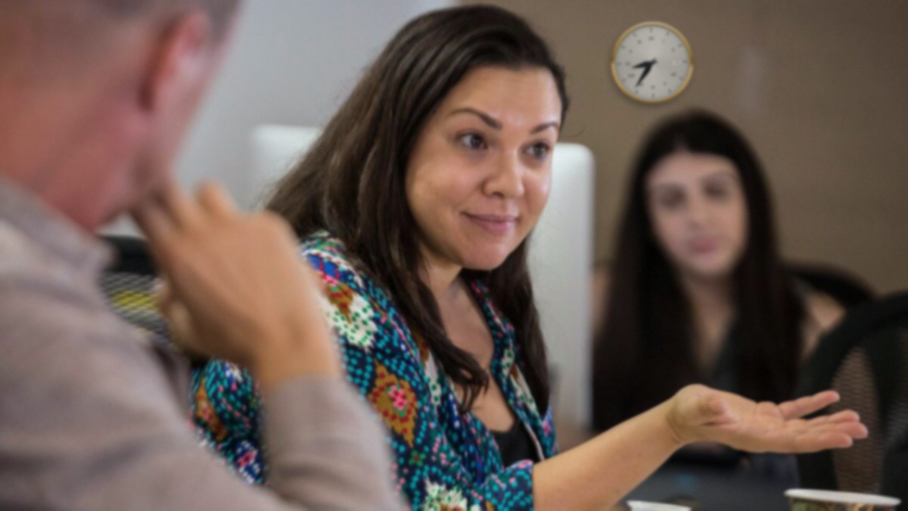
8:36
